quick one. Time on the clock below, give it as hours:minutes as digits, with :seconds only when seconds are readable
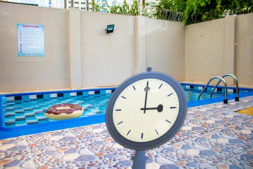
3:00
